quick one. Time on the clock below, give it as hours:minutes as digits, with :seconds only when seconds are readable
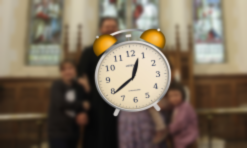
12:39
